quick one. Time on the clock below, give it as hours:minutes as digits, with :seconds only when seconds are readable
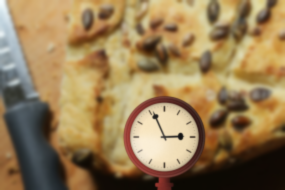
2:56
